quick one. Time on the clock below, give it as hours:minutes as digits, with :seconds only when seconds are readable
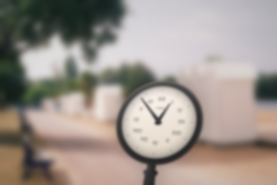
12:53
